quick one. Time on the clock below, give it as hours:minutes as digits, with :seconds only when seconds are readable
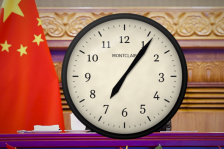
7:06
